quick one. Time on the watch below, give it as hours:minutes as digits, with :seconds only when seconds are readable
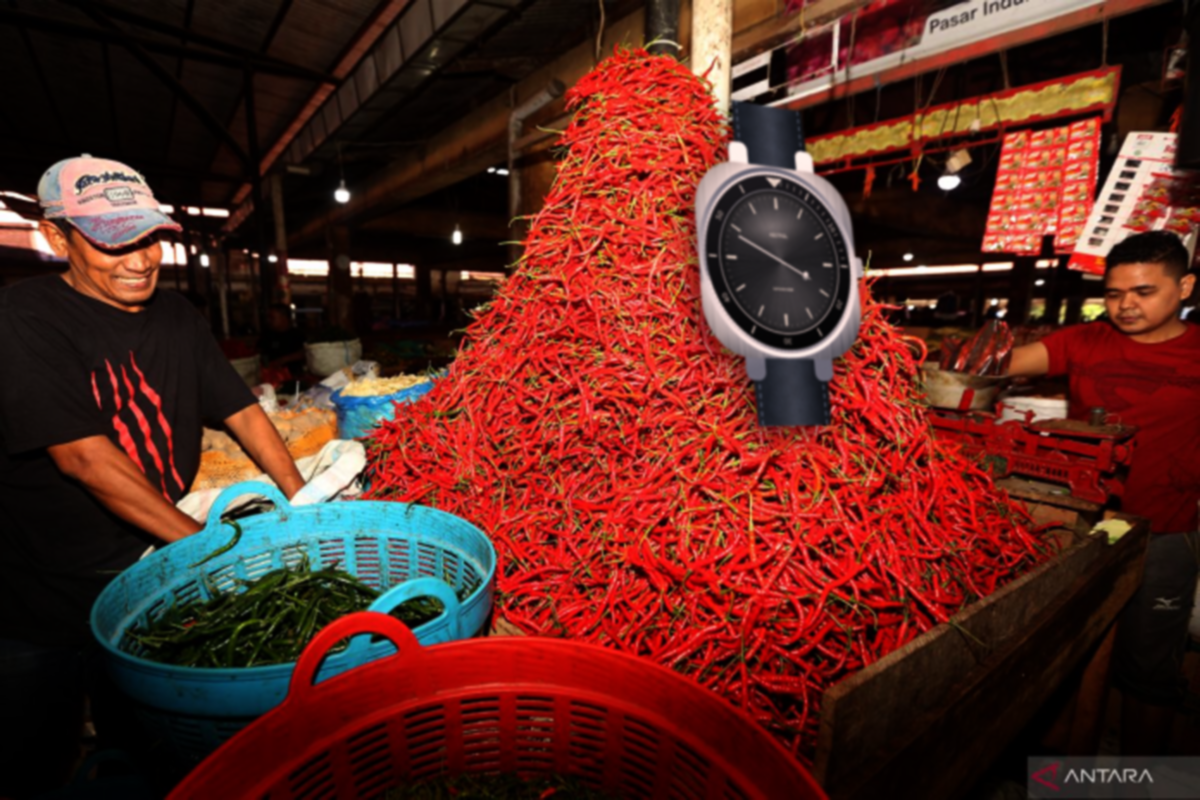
3:49
